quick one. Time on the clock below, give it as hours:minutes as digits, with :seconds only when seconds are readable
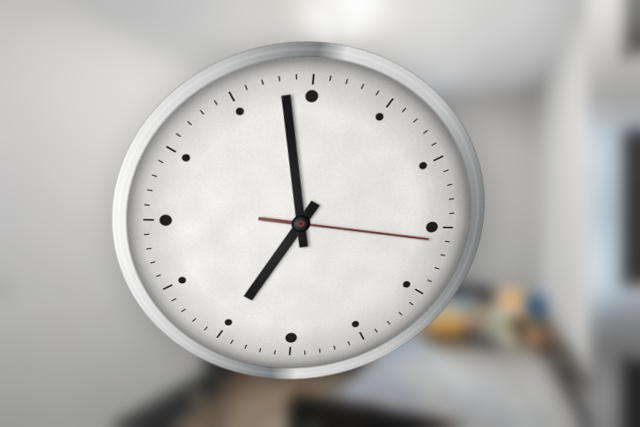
6:58:16
